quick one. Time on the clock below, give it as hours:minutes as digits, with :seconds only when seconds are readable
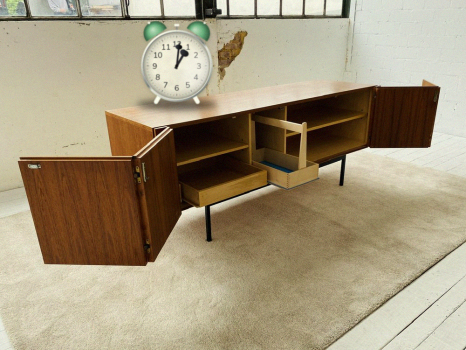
1:01
